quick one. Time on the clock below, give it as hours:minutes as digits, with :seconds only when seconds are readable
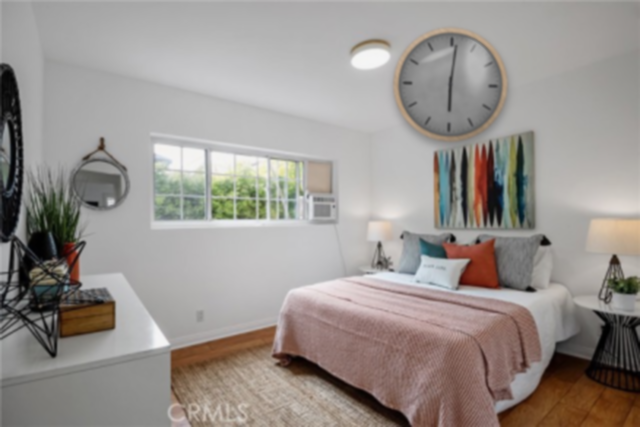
6:01
